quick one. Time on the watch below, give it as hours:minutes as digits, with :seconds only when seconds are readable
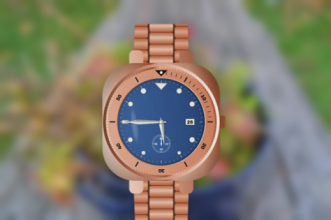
5:45
